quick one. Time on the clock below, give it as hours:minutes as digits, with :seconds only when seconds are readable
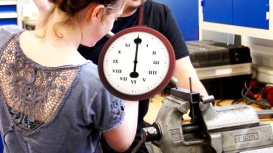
6:00
